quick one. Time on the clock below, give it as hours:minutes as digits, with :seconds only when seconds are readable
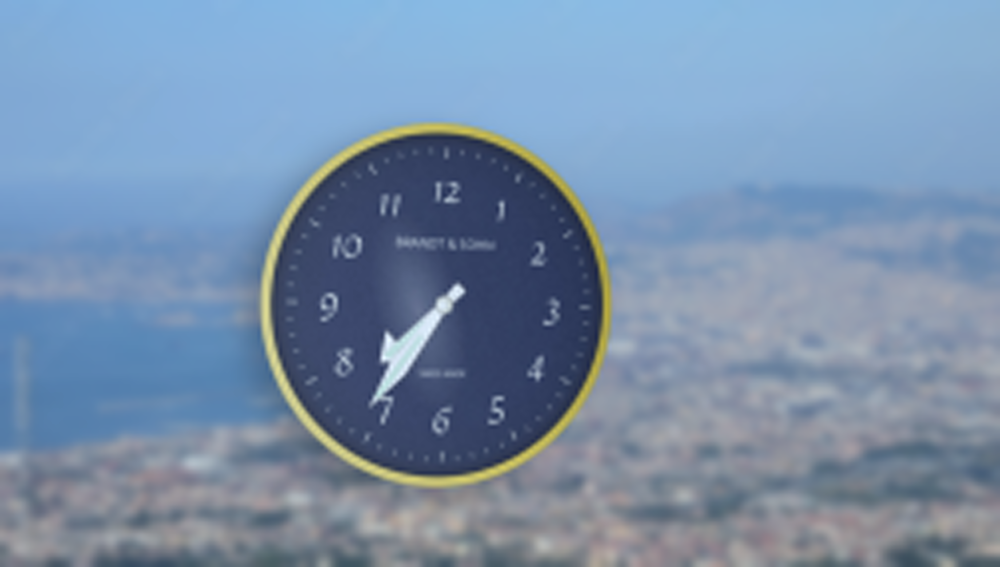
7:36
